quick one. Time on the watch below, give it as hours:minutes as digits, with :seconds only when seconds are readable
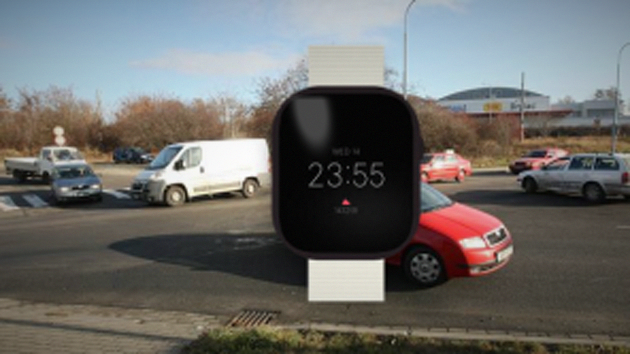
23:55
